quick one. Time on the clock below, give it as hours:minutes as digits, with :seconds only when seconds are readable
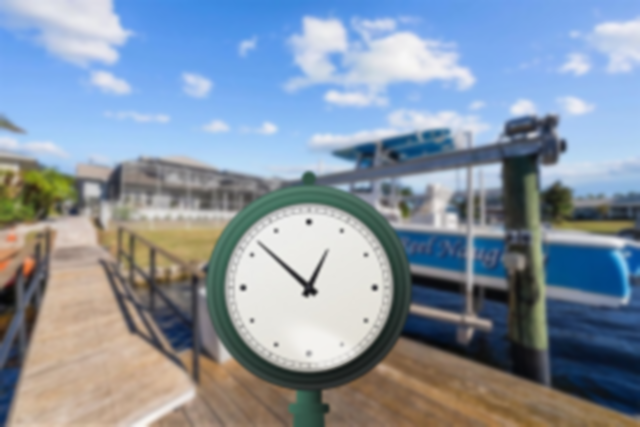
12:52
